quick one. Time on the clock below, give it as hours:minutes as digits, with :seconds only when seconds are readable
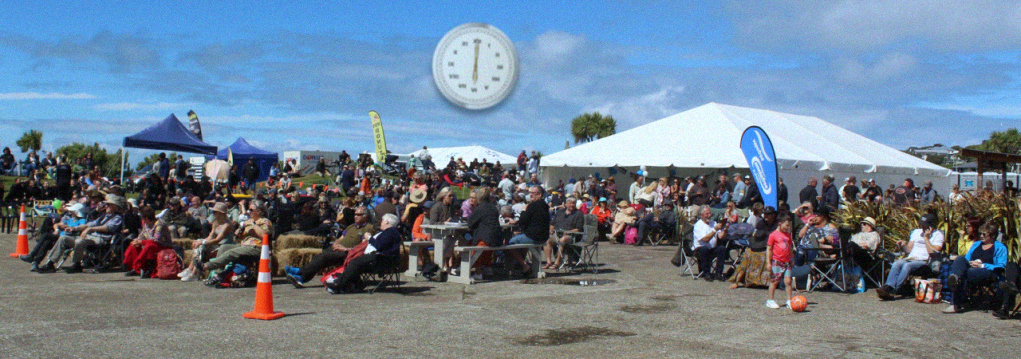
6:00
